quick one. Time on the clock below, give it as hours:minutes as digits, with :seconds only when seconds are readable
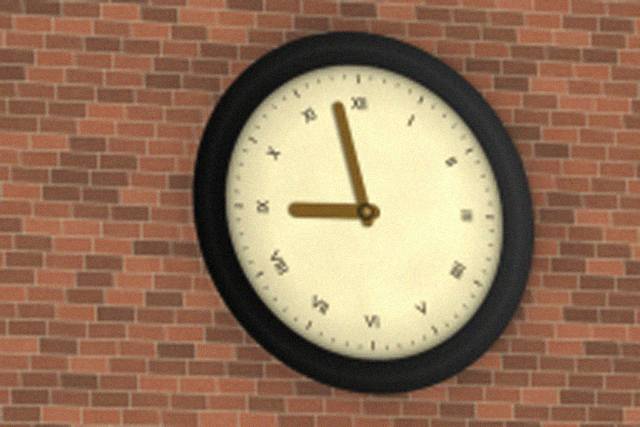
8:58
